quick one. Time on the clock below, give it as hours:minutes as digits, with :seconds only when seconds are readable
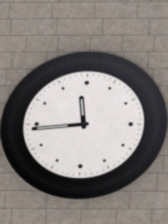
11:44
